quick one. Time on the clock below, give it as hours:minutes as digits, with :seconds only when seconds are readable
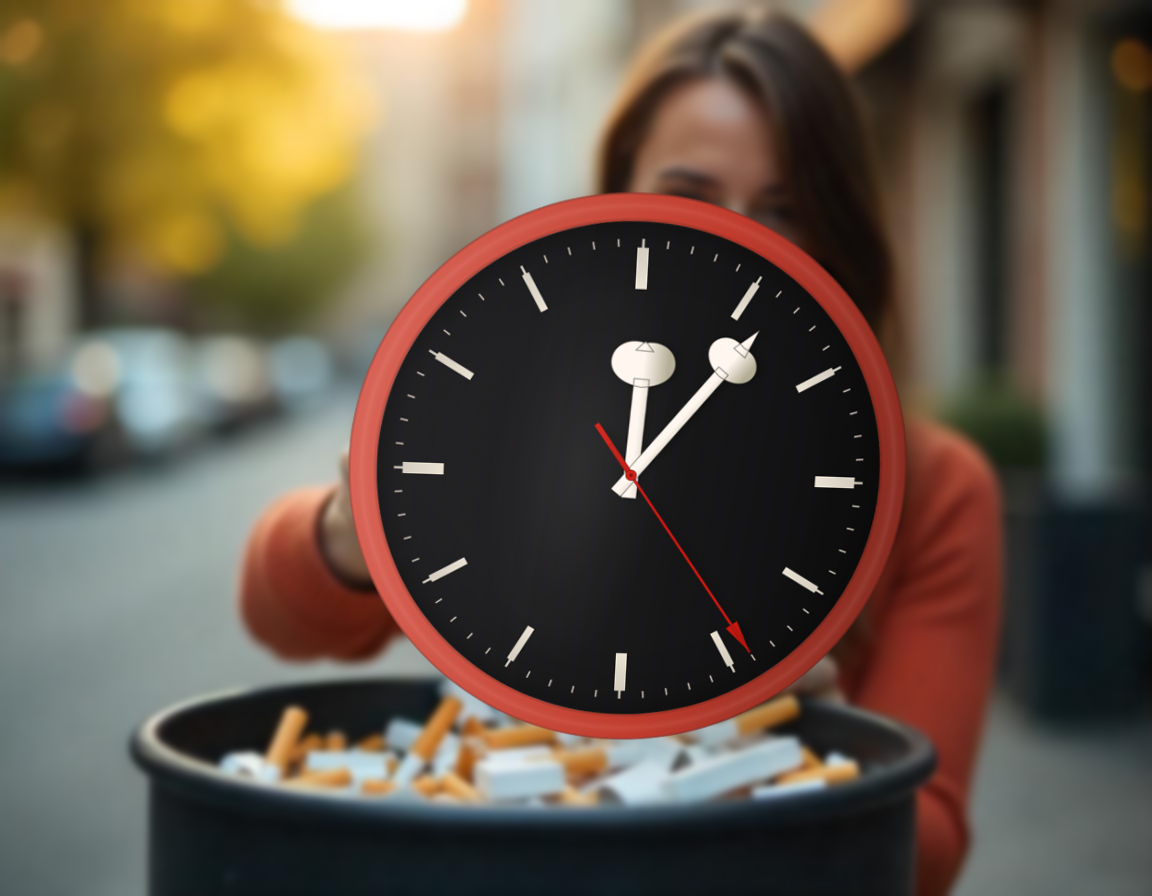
12:06:24
